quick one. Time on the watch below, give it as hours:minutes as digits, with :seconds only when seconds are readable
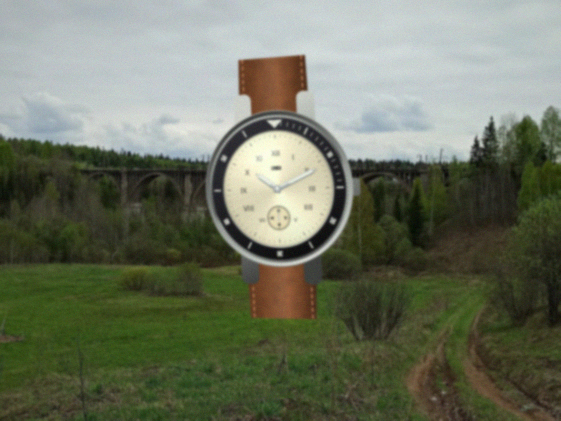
10:11
